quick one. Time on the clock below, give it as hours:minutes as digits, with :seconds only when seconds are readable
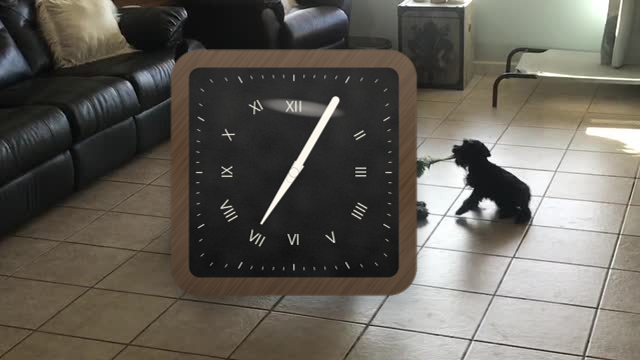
7:05
